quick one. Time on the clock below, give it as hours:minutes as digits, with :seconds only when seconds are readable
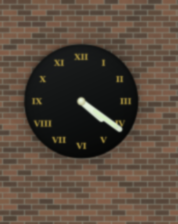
4:21
